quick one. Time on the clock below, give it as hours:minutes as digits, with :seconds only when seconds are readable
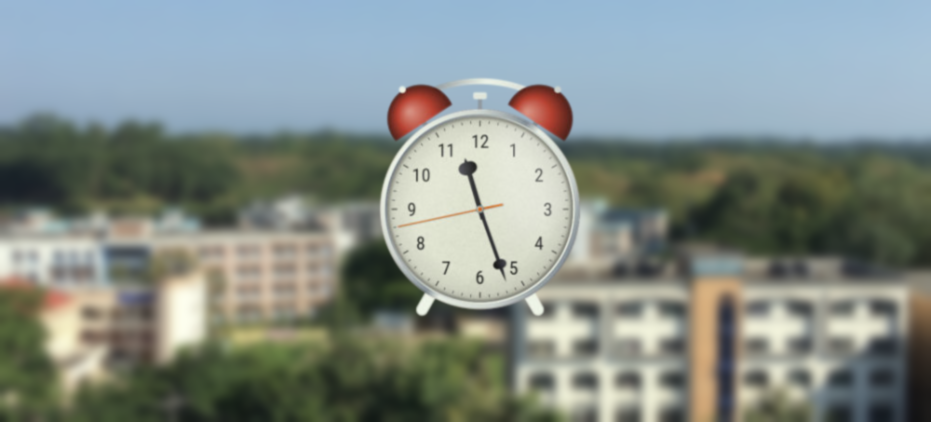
11:26:43
